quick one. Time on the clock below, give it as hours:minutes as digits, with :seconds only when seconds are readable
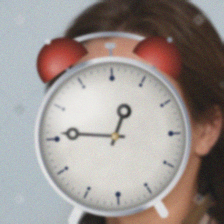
12:46
